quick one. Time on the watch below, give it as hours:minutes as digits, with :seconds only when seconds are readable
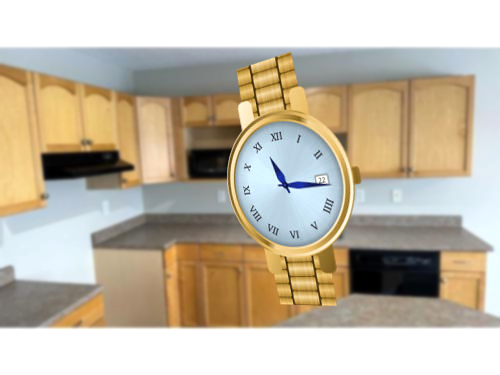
11:16
